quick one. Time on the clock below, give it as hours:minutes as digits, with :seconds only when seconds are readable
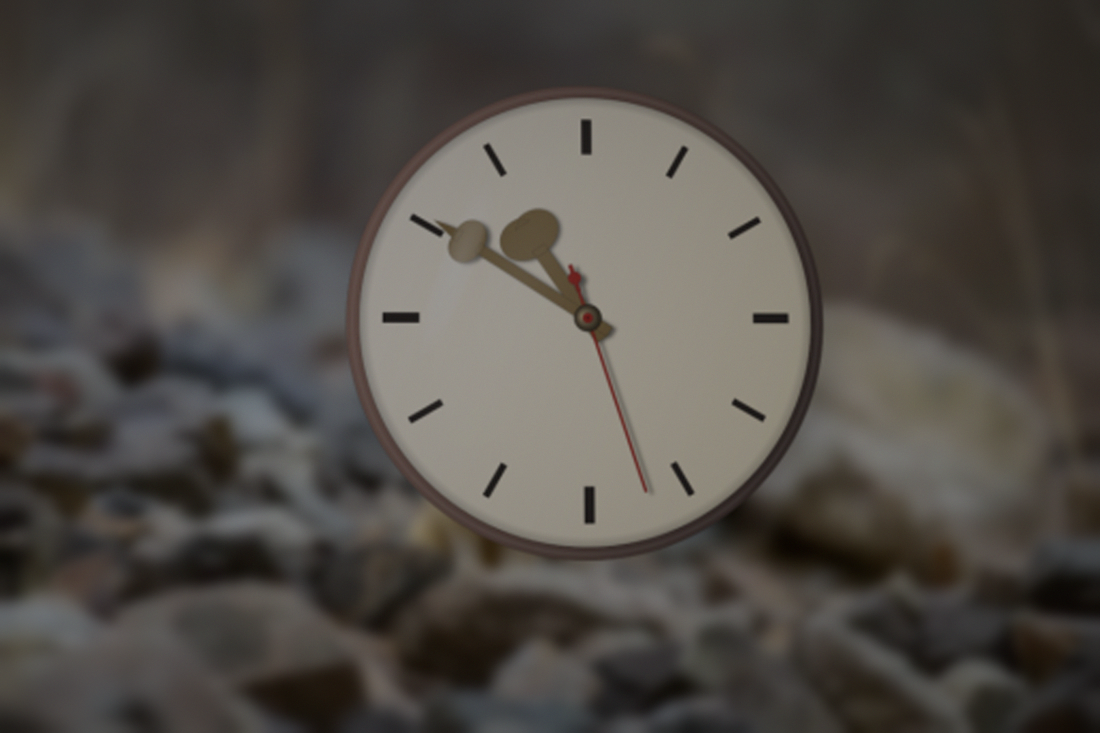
10:50:27
